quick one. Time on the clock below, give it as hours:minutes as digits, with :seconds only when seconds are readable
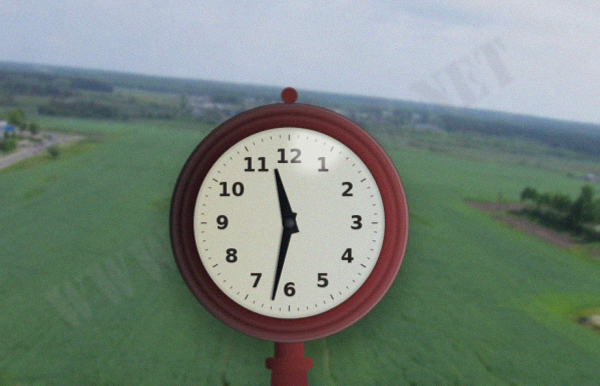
11:32
